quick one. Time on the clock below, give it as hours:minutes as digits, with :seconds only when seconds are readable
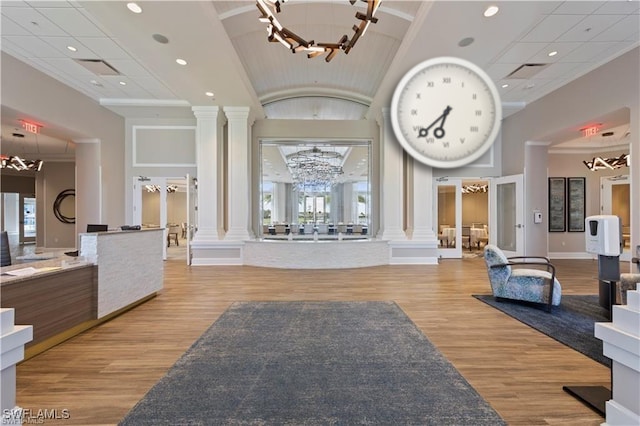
6:38
